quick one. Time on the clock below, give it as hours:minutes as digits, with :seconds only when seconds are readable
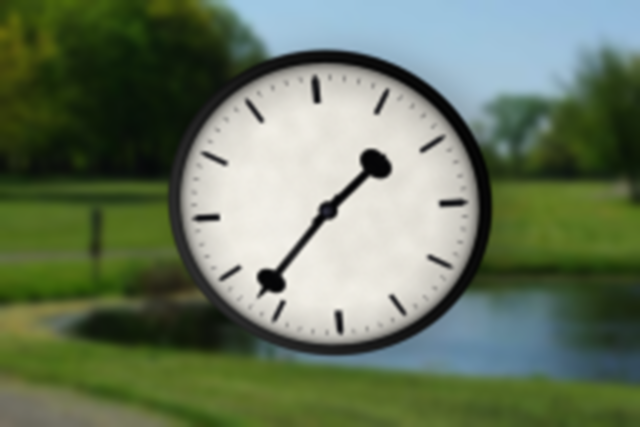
1:37
